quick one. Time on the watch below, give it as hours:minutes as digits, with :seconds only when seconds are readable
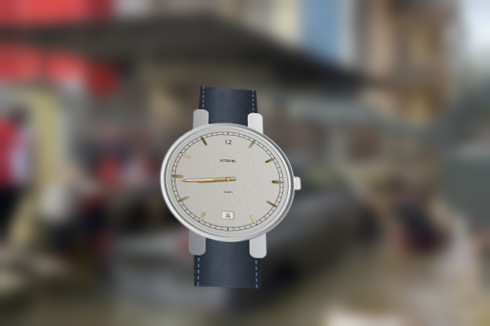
8:44
